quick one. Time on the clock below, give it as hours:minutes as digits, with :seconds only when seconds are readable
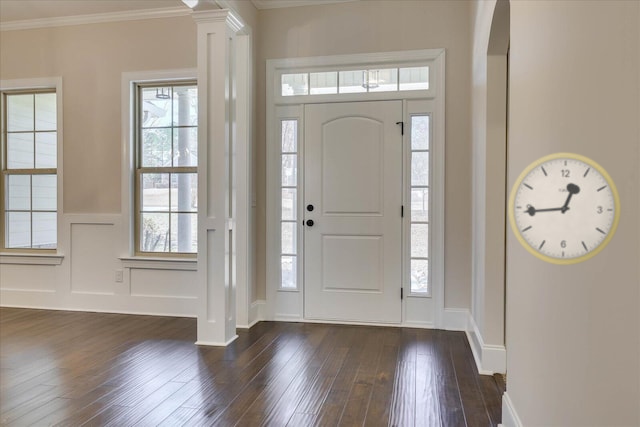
12:44
